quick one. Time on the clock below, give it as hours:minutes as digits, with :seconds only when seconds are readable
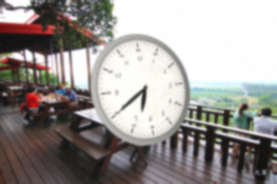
6:40
